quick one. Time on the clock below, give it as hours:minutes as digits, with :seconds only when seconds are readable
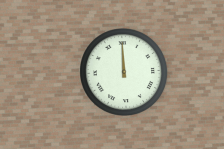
12:00
